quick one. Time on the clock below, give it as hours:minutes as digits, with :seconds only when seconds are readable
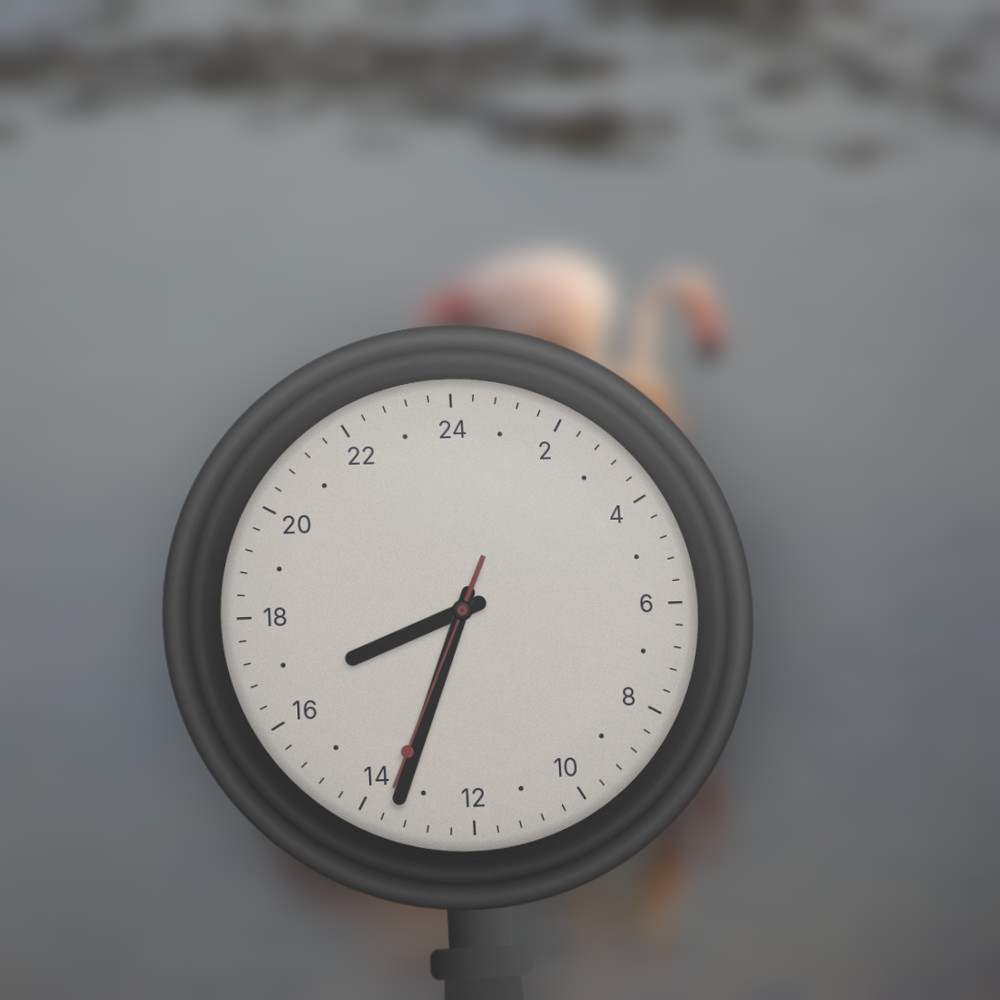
16:33:34
